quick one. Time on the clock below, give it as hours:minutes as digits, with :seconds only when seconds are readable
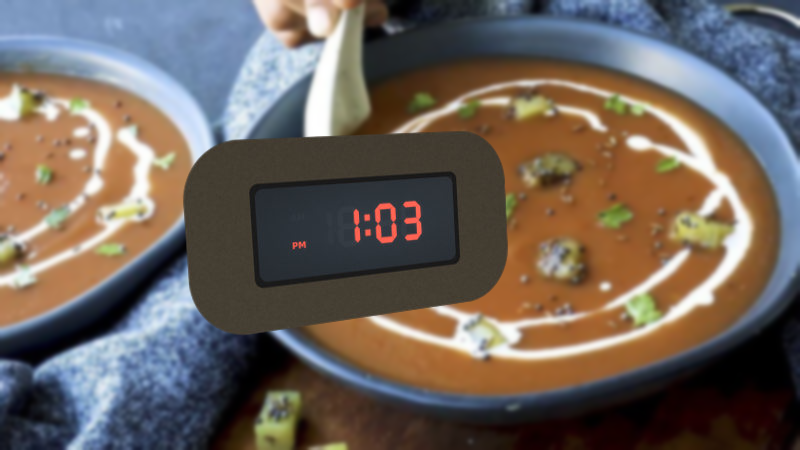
1:03
